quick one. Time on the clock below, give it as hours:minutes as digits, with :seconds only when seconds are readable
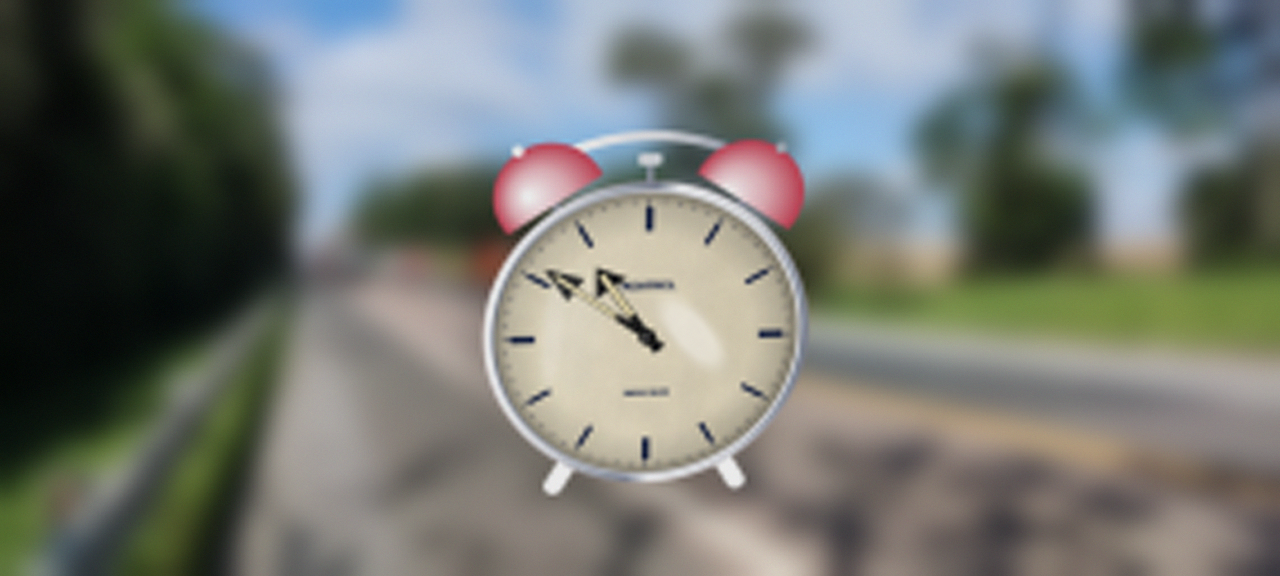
10:51
